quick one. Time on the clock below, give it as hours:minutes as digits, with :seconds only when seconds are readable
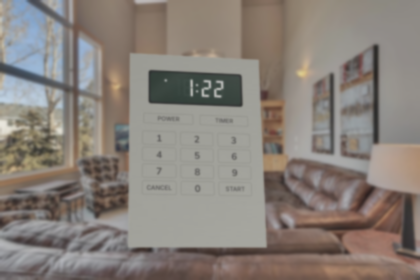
1:22
